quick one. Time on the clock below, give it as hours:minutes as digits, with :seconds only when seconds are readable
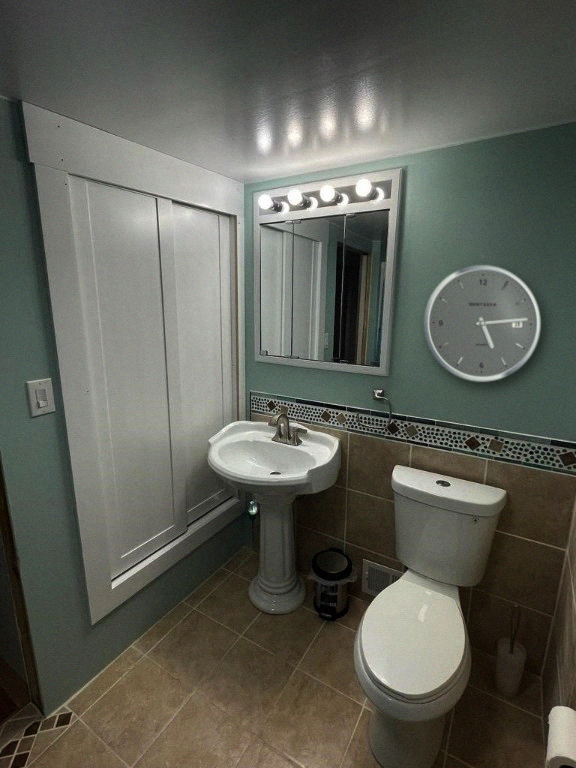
5:14
